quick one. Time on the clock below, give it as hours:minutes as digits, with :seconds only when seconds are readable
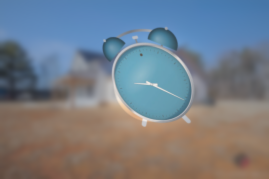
9:21
